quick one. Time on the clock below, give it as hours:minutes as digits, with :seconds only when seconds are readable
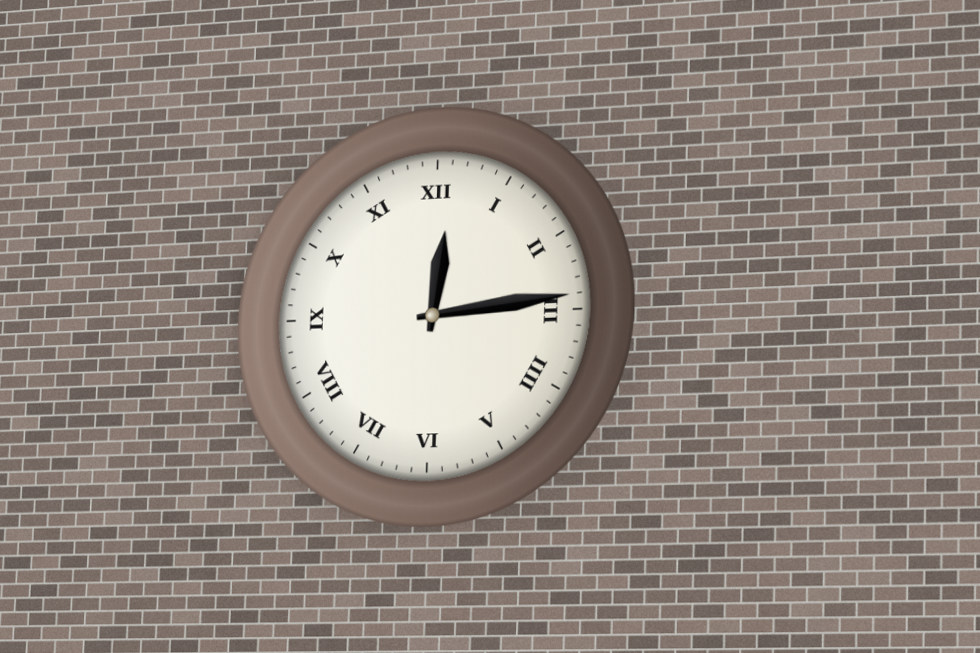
12:14
